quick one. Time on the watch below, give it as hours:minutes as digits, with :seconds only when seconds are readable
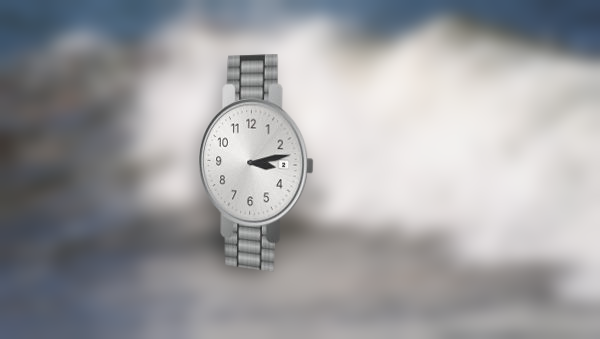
3:13
